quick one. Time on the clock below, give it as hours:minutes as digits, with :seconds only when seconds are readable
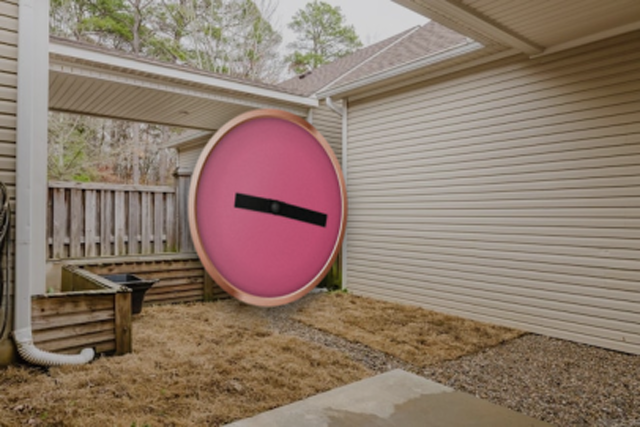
9:17
